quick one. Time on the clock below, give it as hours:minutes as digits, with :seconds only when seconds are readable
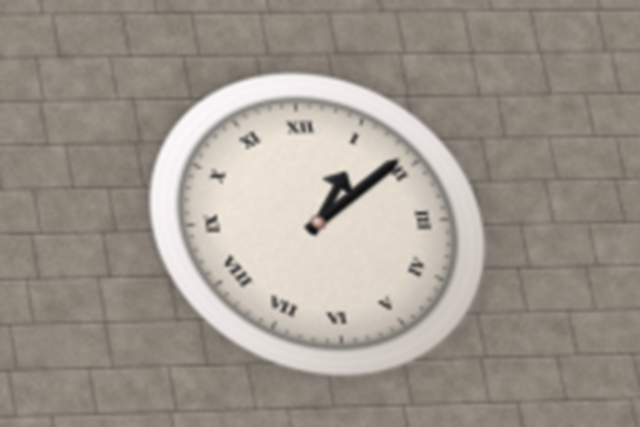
1:09
